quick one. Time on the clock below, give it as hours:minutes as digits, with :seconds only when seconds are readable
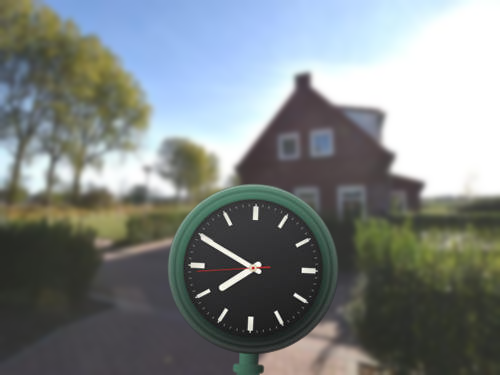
7:49:44
